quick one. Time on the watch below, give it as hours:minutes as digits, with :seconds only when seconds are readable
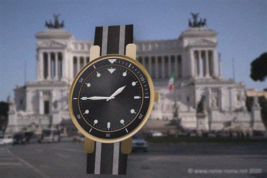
1:45
